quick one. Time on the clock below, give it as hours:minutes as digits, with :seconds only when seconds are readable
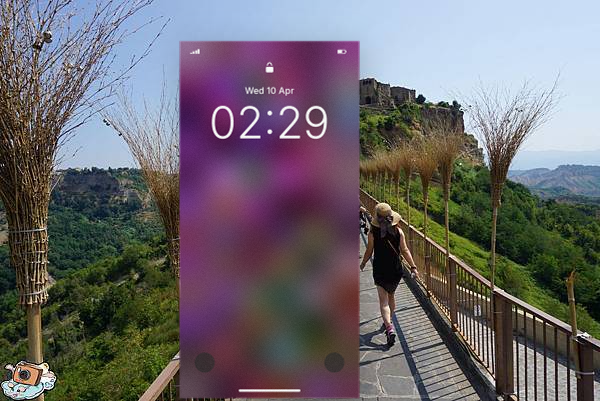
2:29
